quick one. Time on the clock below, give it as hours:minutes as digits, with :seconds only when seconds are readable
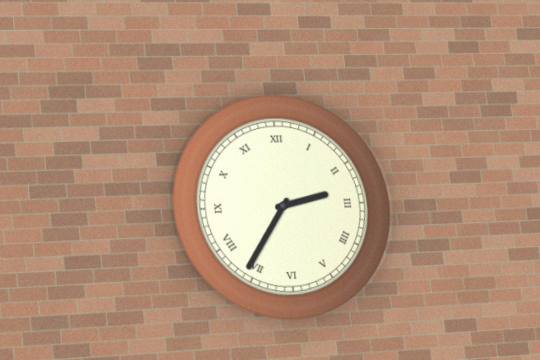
2:36
